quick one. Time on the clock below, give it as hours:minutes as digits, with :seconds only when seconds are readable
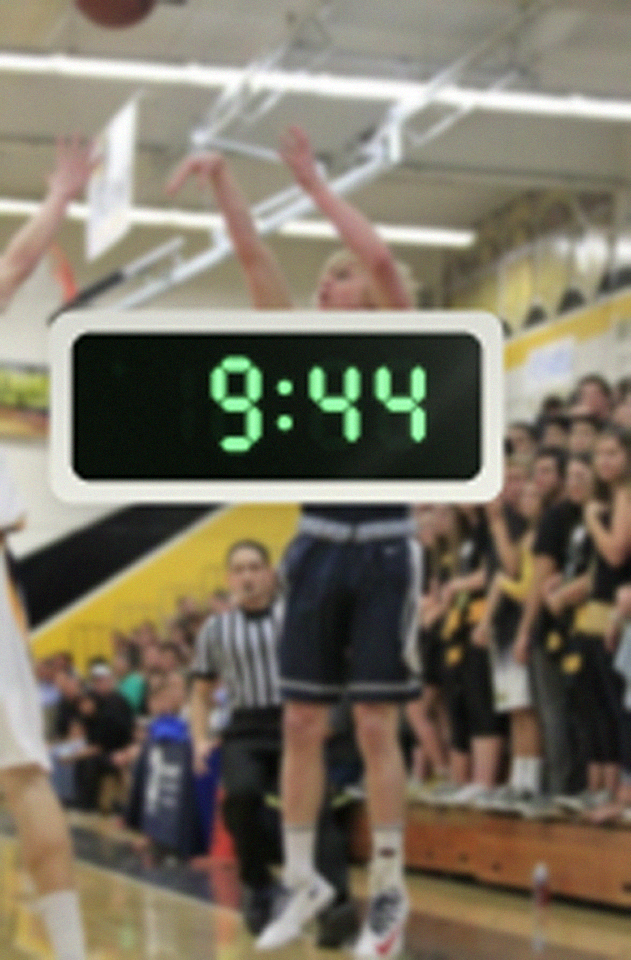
9:44
